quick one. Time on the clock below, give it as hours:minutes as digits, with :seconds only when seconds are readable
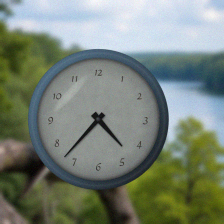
4:37
